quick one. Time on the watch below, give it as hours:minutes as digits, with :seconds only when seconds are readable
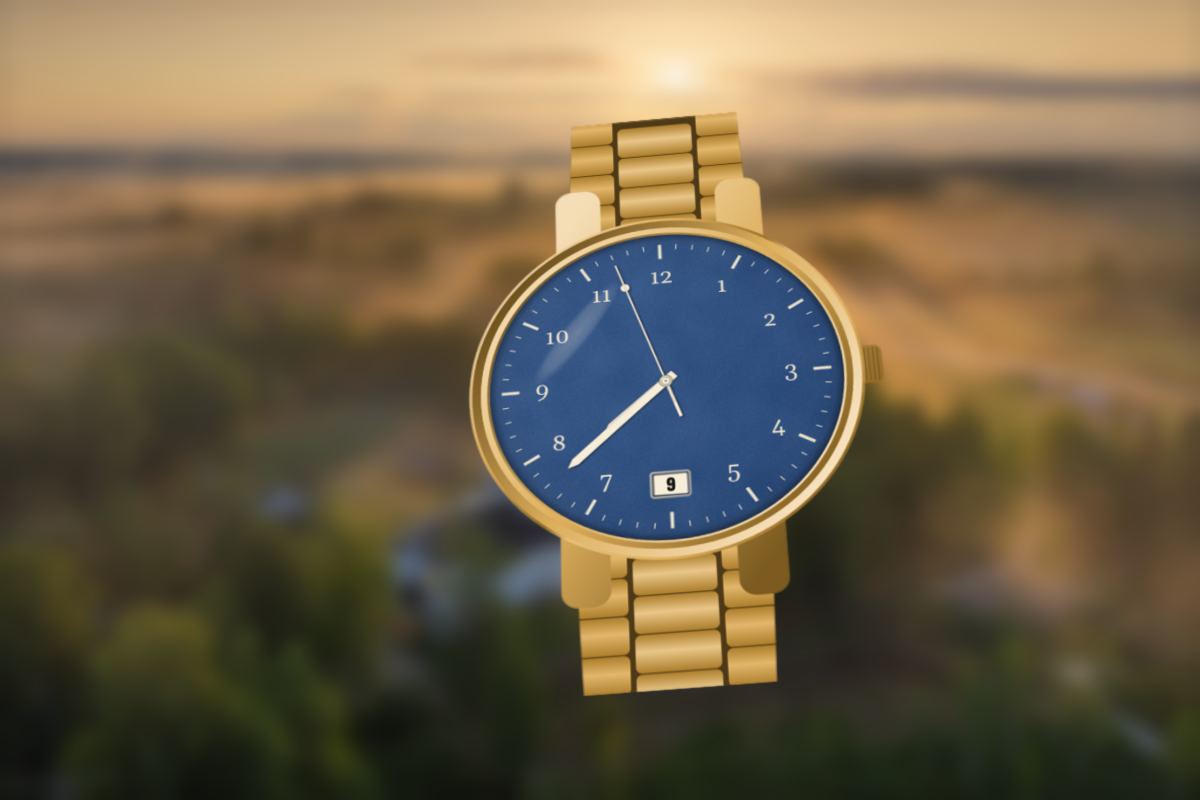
7:37:57
